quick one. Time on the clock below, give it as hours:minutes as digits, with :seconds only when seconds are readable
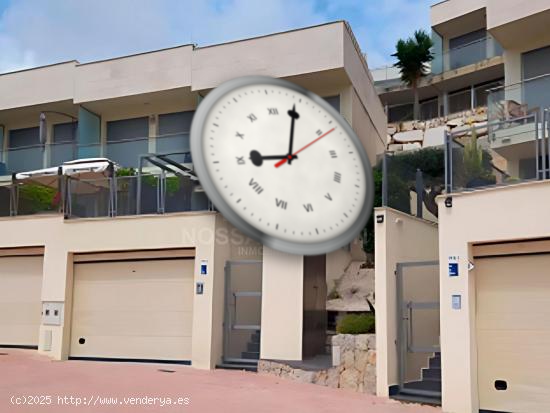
9:04:11
